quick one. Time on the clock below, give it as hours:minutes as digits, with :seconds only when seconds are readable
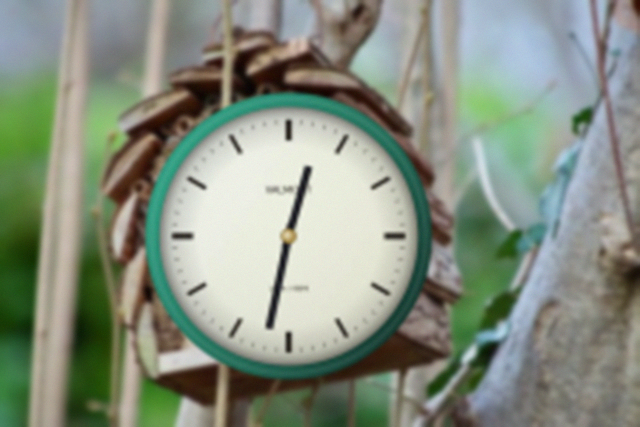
12:32
